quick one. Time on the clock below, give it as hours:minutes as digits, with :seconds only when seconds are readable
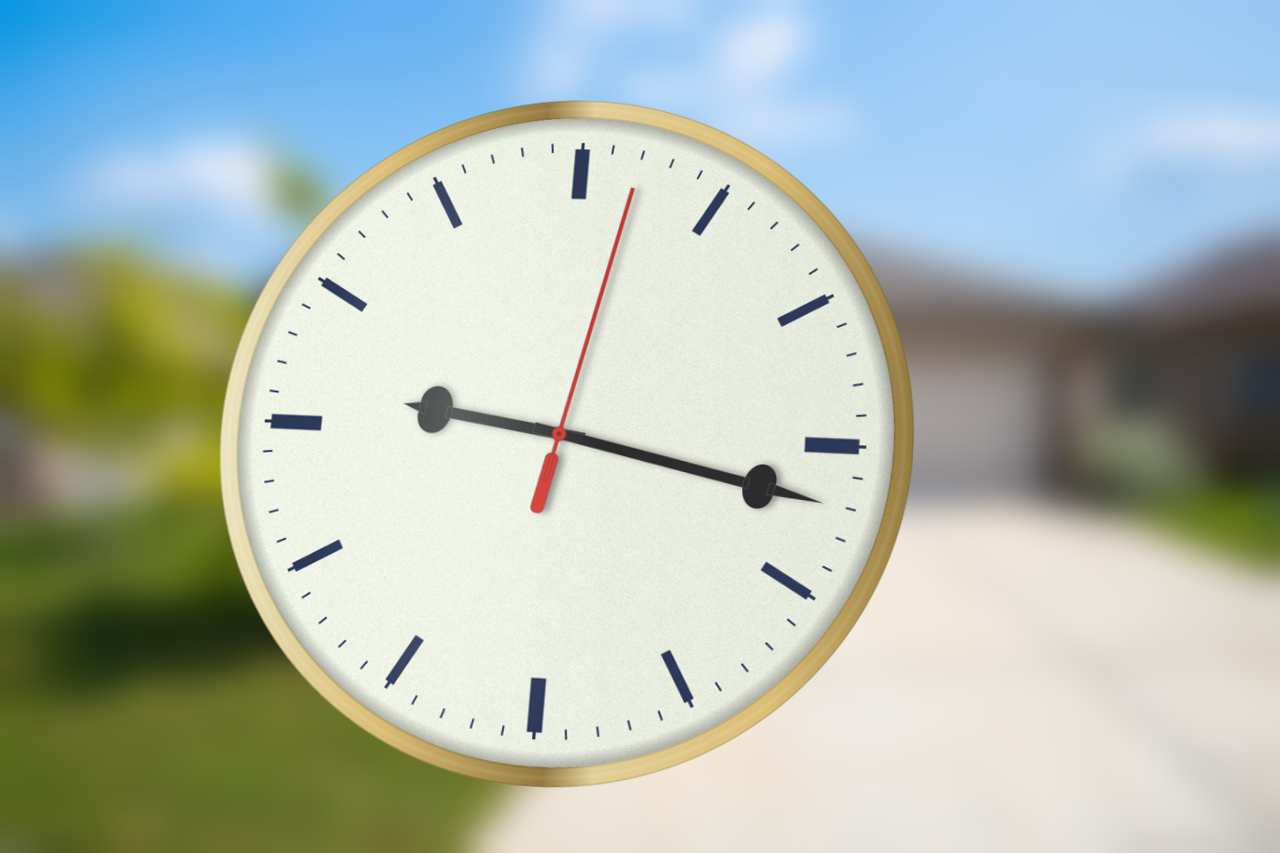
9:17:02
